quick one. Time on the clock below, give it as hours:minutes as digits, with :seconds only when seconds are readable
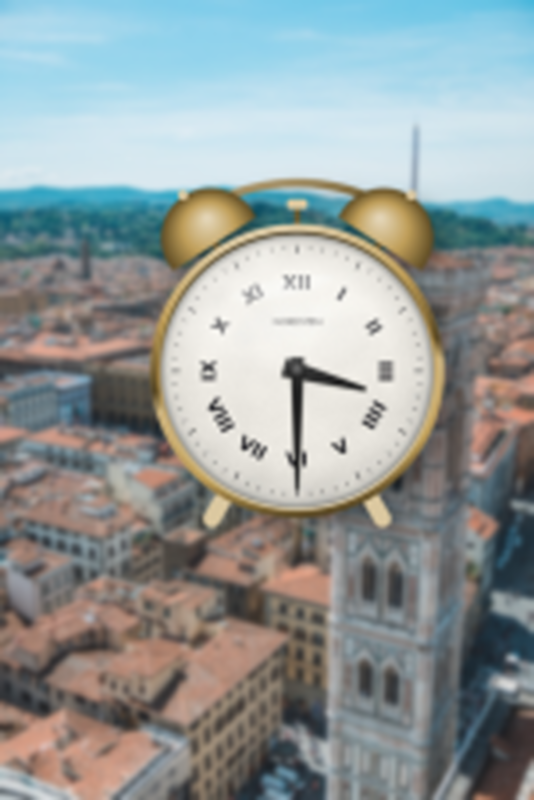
3:30
